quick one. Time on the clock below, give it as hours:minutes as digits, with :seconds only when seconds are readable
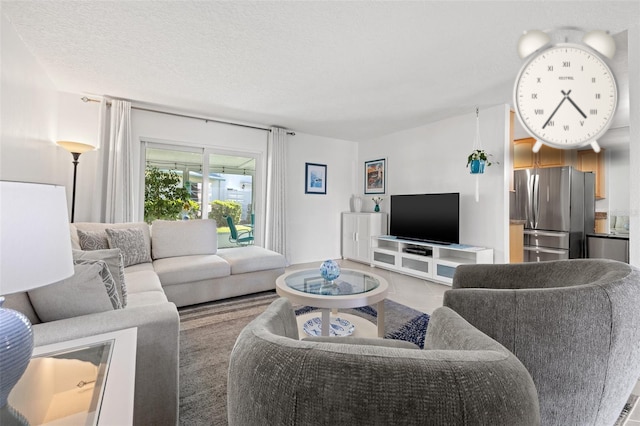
4:36
